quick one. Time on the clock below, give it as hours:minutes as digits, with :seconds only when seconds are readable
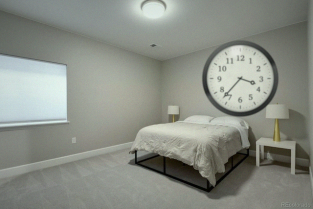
3:37
